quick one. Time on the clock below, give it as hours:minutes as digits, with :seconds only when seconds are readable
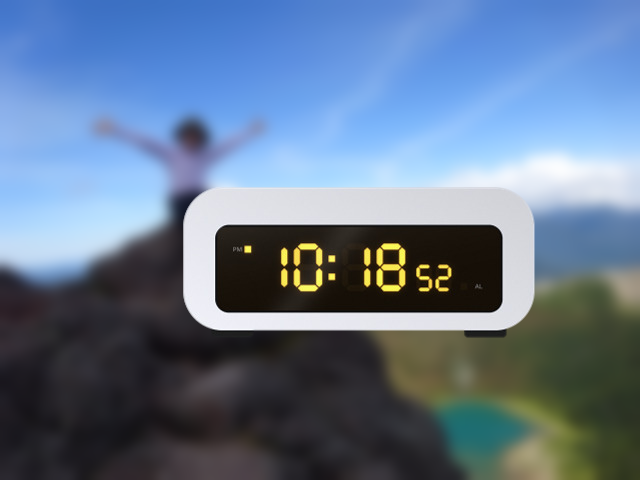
10:18:52
